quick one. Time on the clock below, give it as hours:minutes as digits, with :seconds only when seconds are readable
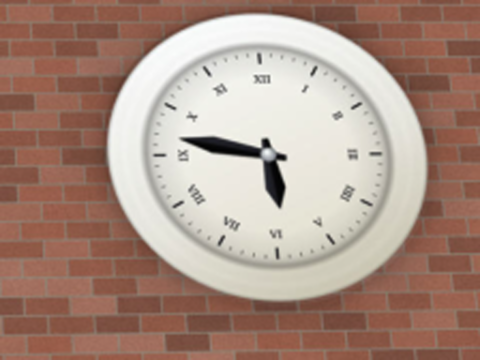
5:47
